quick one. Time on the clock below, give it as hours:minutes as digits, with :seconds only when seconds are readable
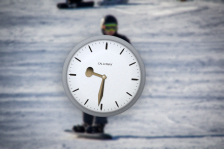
9:31
